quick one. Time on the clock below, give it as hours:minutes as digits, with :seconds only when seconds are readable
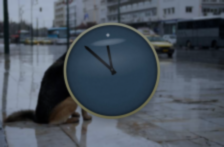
11:53
